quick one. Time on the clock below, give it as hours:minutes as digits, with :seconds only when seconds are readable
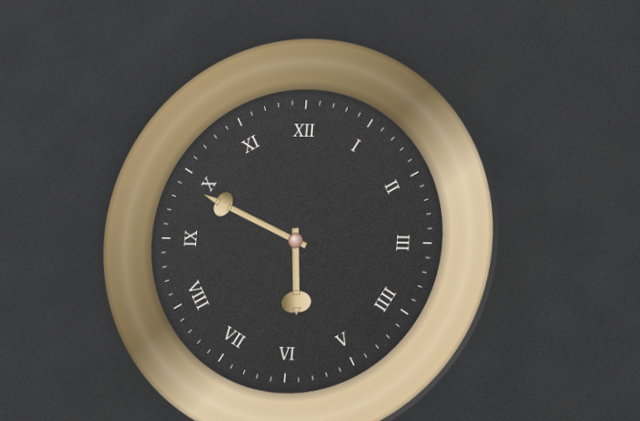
5:49
